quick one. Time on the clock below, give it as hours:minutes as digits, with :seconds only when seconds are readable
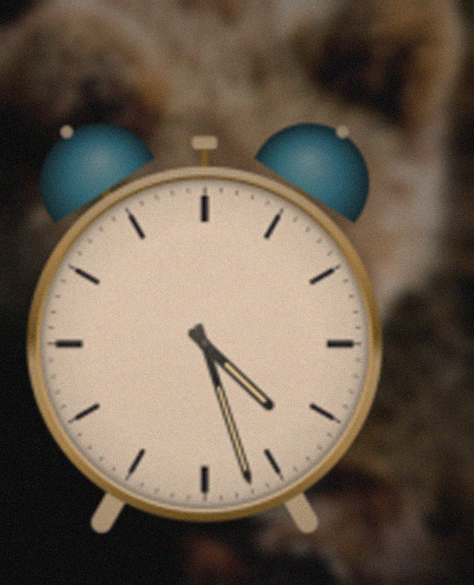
4:27
